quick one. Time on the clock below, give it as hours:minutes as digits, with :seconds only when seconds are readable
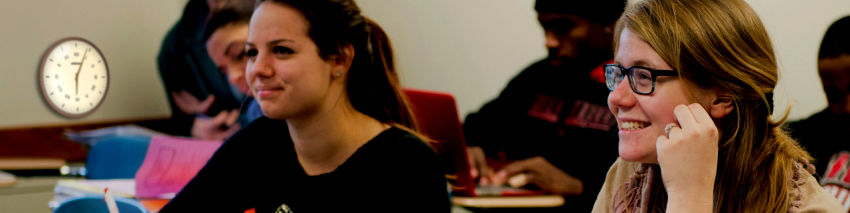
6:04
